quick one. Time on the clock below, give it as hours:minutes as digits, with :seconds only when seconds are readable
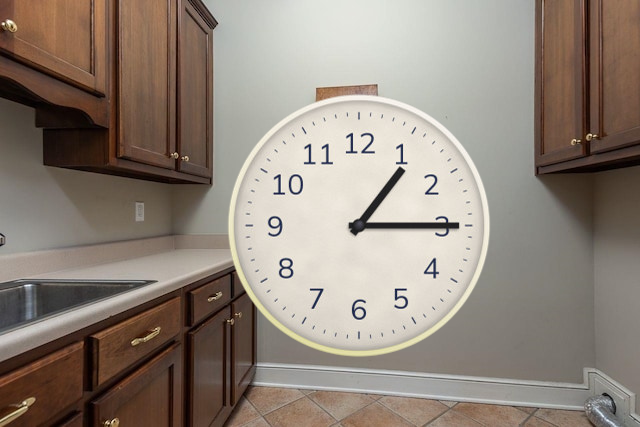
1:15
